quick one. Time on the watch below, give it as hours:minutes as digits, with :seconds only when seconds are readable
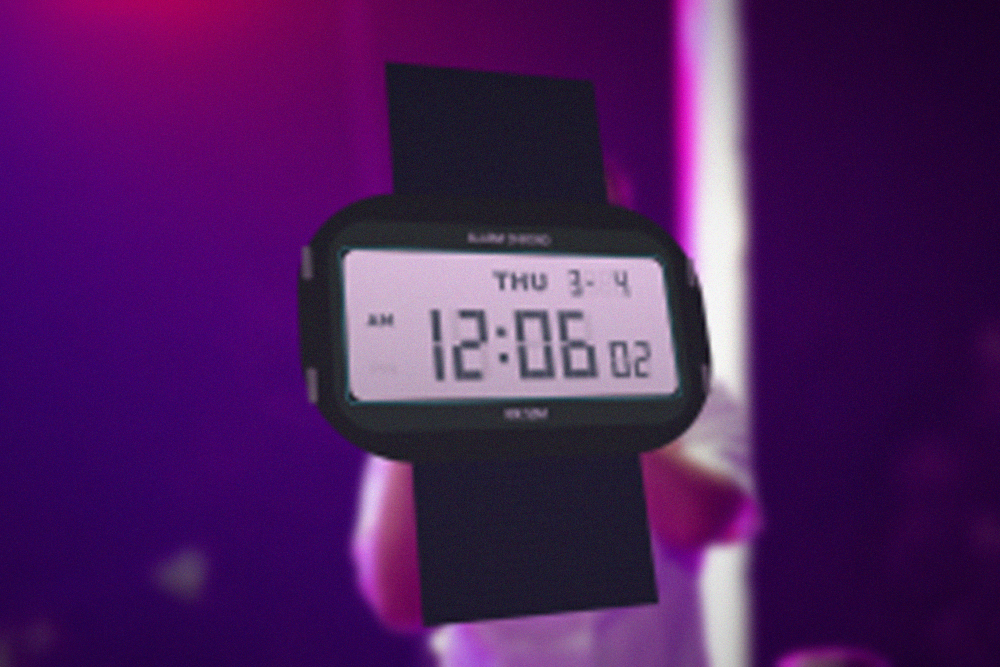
12:06:02
